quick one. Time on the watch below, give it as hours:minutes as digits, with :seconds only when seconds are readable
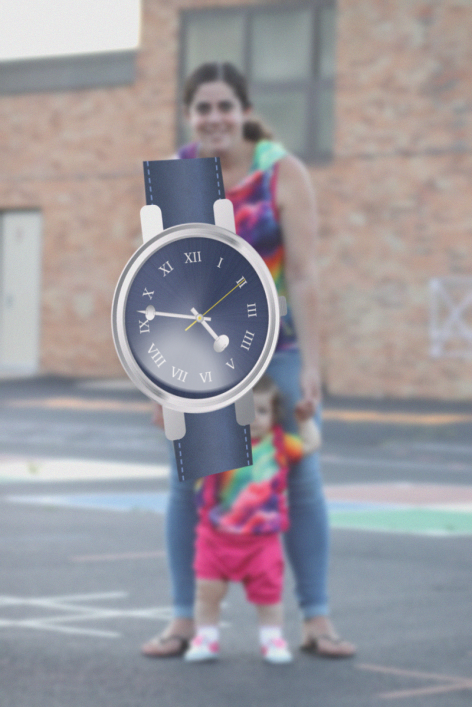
4:47:10
